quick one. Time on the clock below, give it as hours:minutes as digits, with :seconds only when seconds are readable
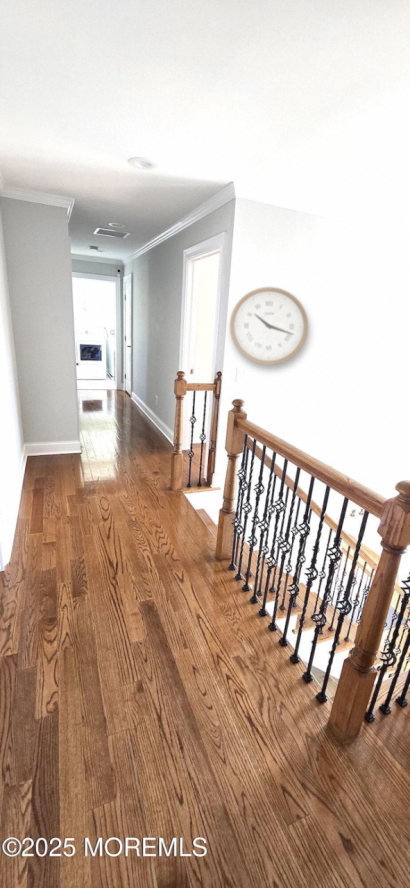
10:18
